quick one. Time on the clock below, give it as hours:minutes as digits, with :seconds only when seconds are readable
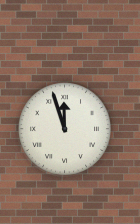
11:57
